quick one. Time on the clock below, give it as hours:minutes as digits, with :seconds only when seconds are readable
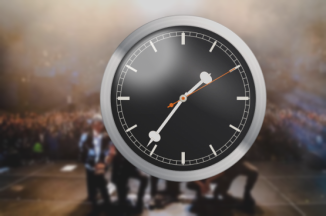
1:36:10
